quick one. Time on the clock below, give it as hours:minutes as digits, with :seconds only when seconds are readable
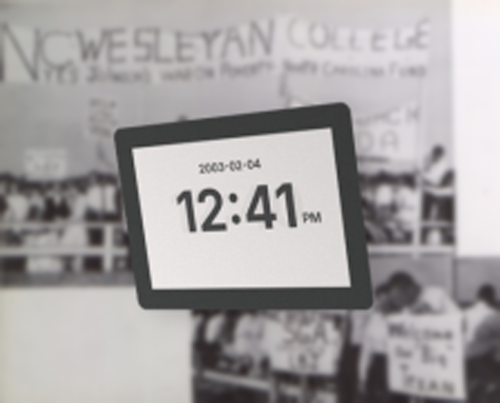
12:41
